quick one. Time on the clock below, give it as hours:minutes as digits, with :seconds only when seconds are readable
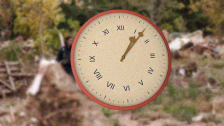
1:07
